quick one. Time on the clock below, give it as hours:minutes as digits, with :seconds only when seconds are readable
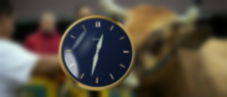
12:32
